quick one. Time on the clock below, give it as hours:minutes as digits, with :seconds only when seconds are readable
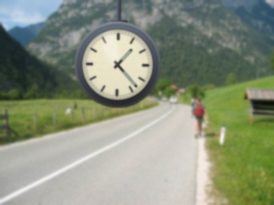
1:23
